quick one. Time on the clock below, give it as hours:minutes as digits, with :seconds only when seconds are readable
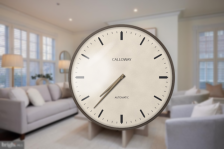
7:37
